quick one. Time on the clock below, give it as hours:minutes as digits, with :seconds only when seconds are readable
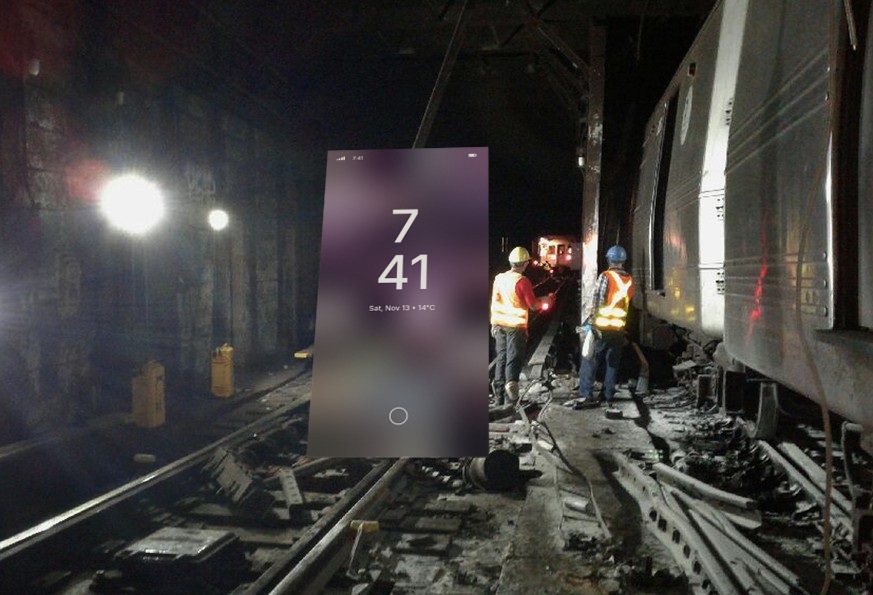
7:41
